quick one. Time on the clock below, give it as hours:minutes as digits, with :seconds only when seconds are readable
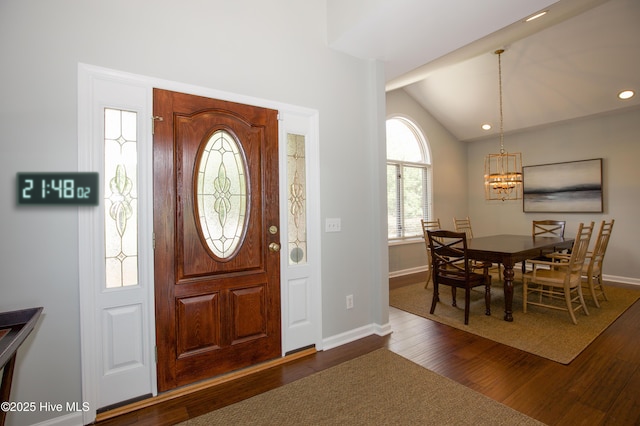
21:48:02
